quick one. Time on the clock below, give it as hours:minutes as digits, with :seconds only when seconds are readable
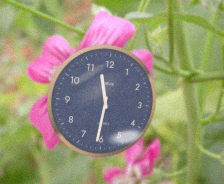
11:31
